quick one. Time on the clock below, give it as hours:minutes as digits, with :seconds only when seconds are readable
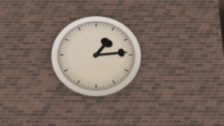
1:14
